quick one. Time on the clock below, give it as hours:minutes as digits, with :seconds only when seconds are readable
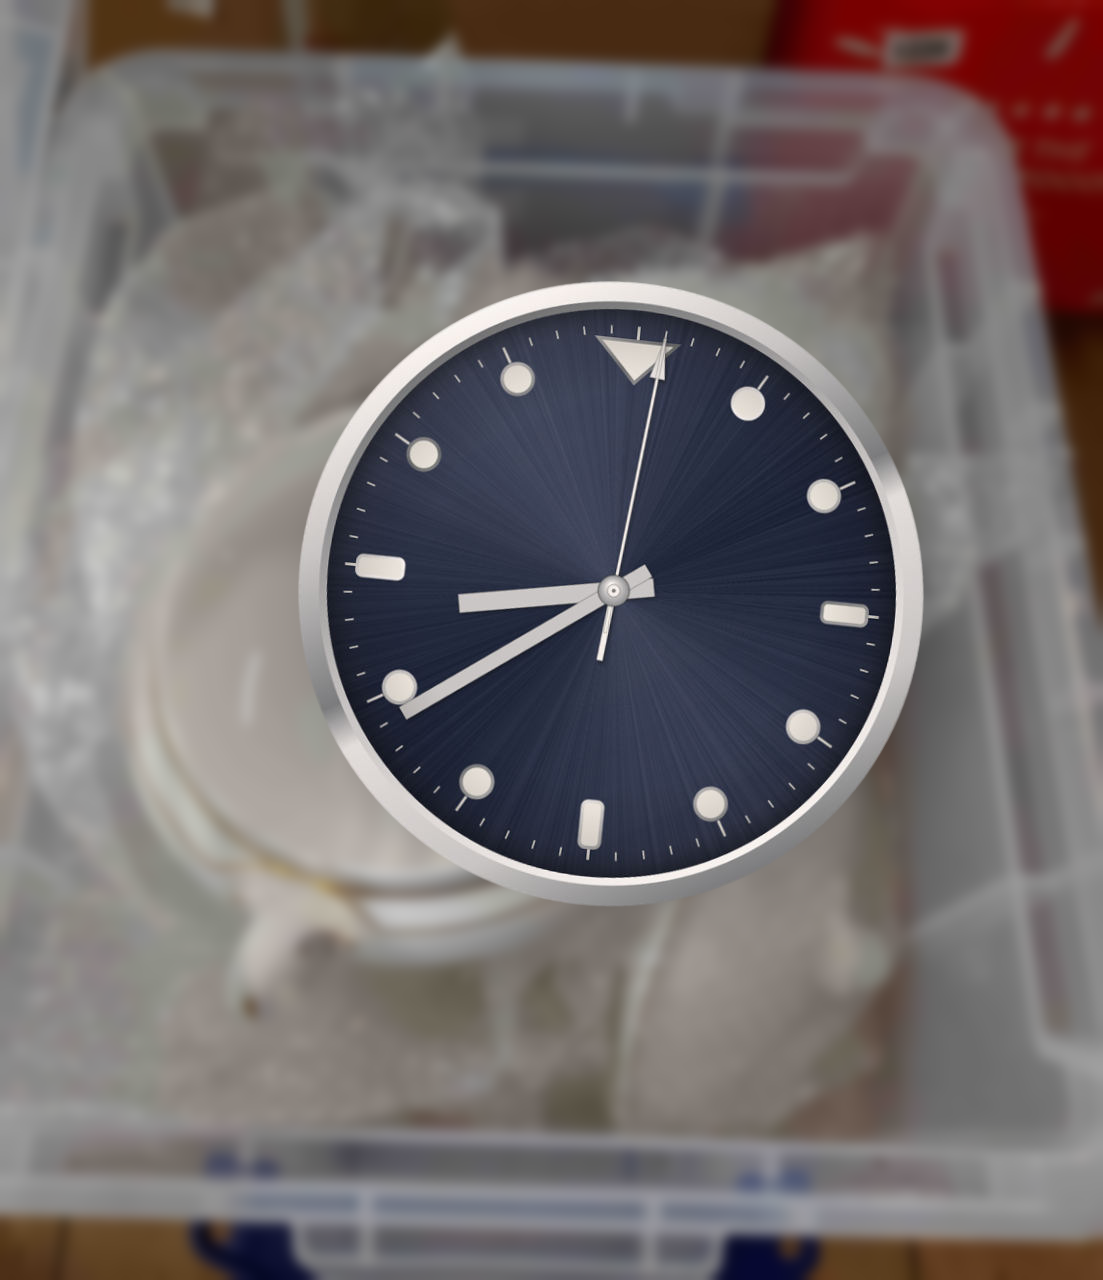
8:39:01
